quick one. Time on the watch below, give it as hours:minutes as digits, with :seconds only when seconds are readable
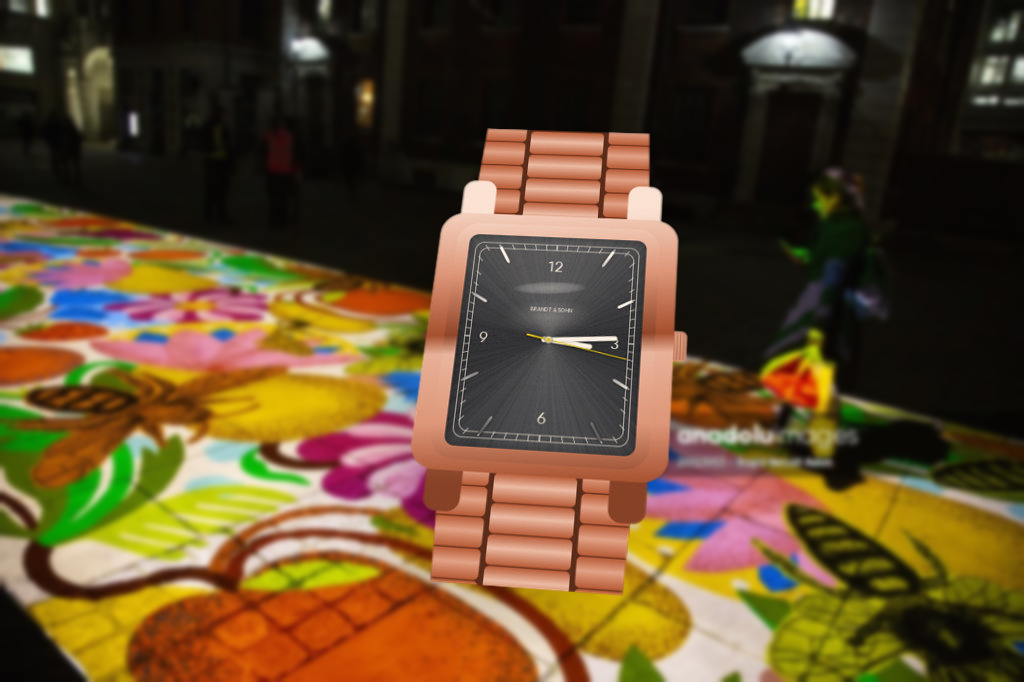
3:14:17
